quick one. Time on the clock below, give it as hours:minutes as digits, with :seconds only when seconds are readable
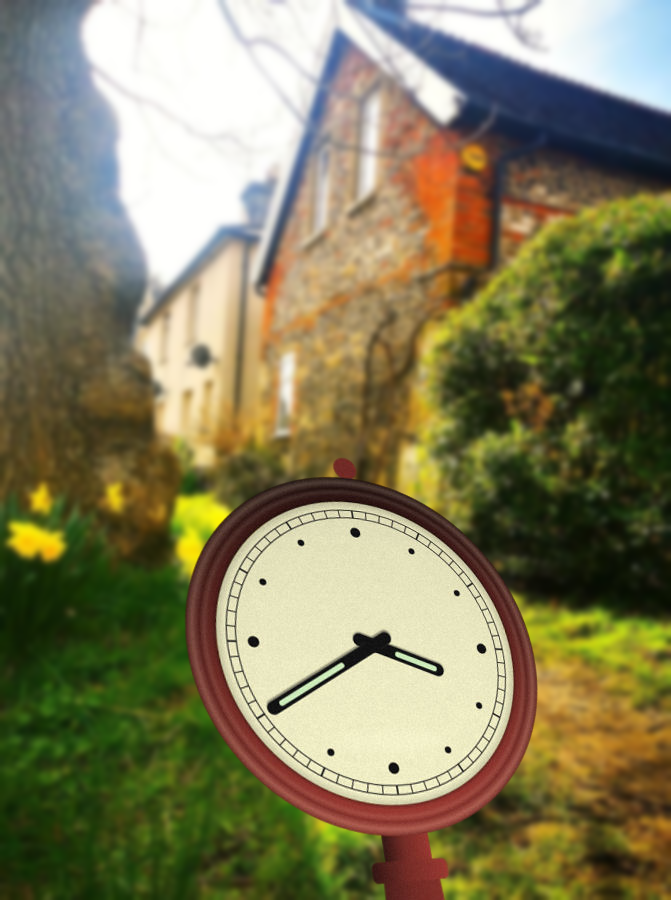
3:40
